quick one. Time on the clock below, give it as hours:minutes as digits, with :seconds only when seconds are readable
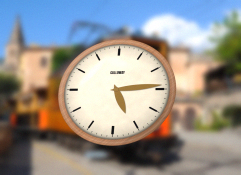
5:14
